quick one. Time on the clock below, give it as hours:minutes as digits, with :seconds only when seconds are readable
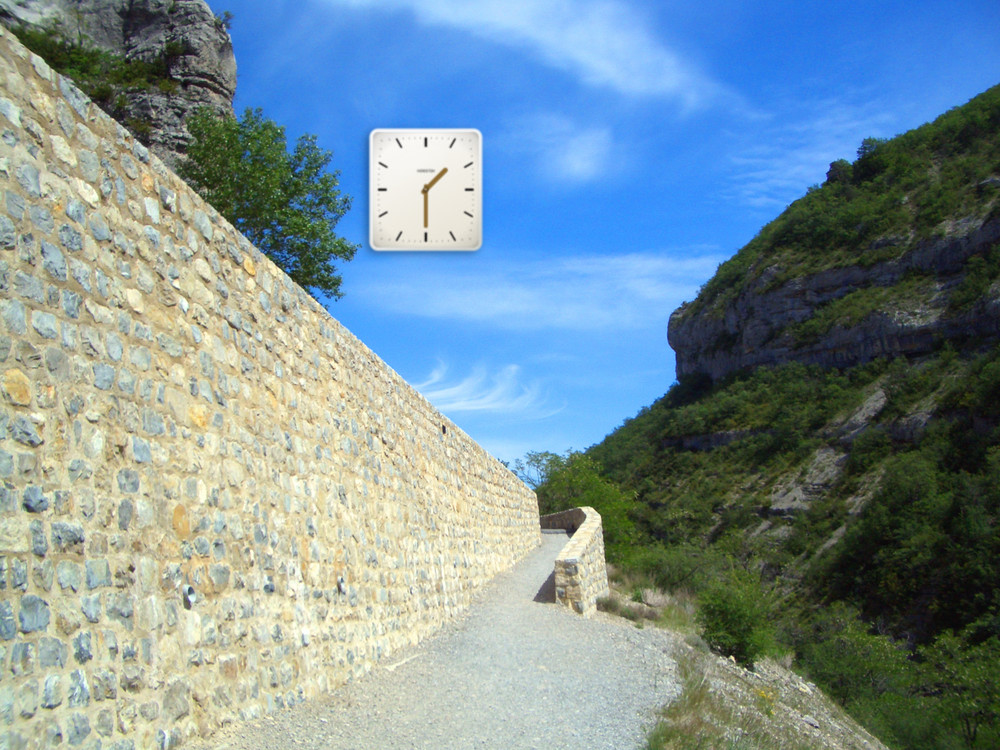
1:30
